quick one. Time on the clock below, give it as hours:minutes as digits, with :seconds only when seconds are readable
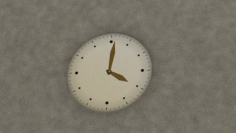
4:01
